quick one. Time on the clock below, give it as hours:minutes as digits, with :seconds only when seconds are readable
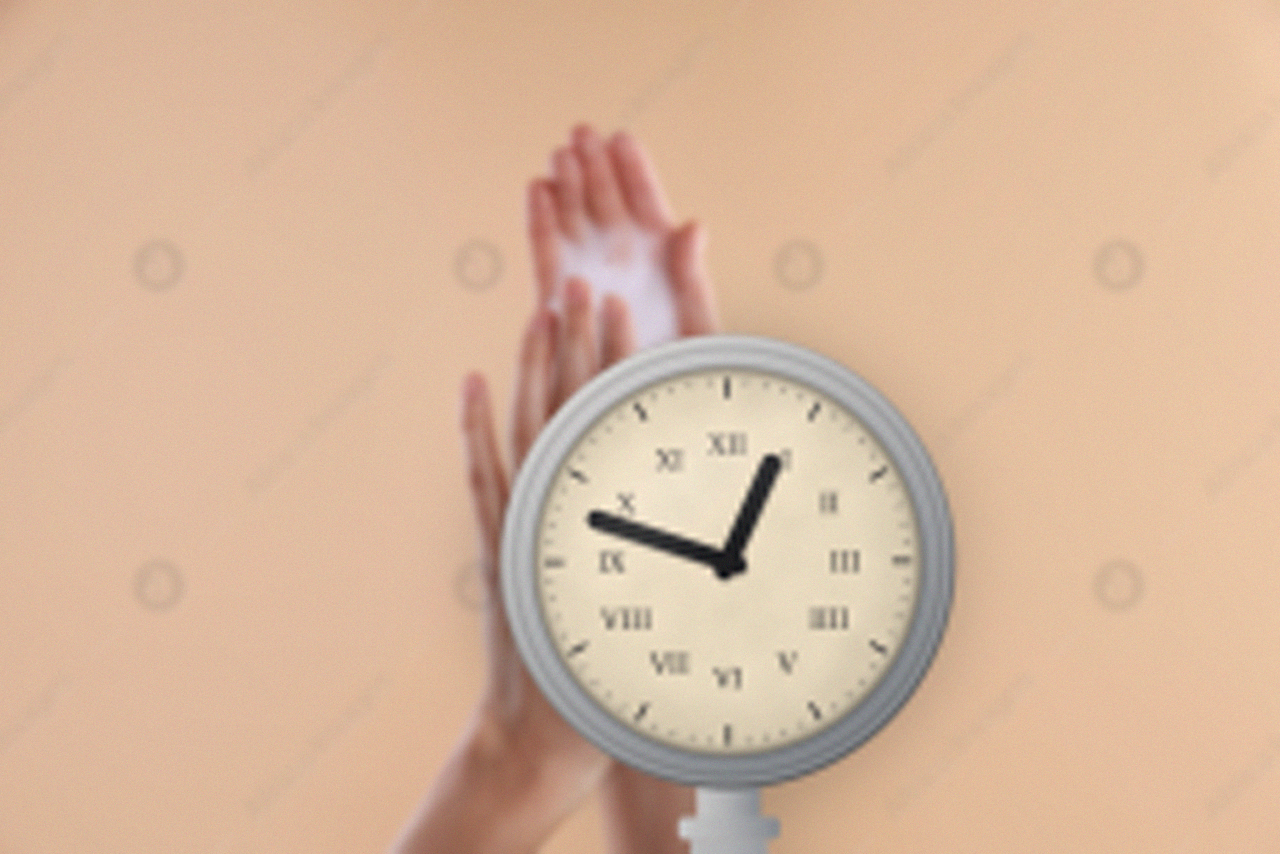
12:48
